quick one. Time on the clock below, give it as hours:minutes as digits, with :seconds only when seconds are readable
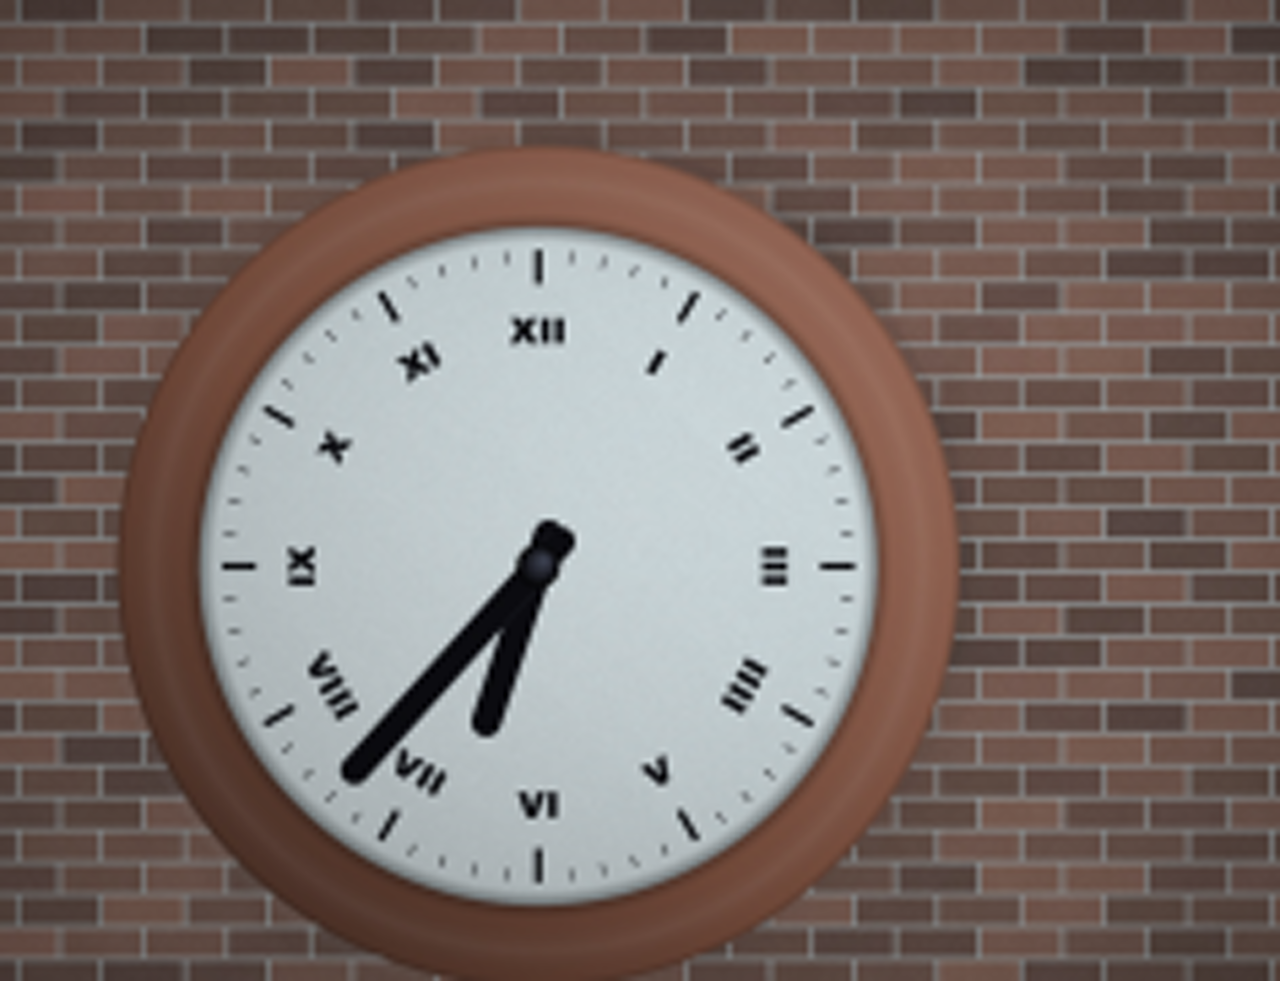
6:37
